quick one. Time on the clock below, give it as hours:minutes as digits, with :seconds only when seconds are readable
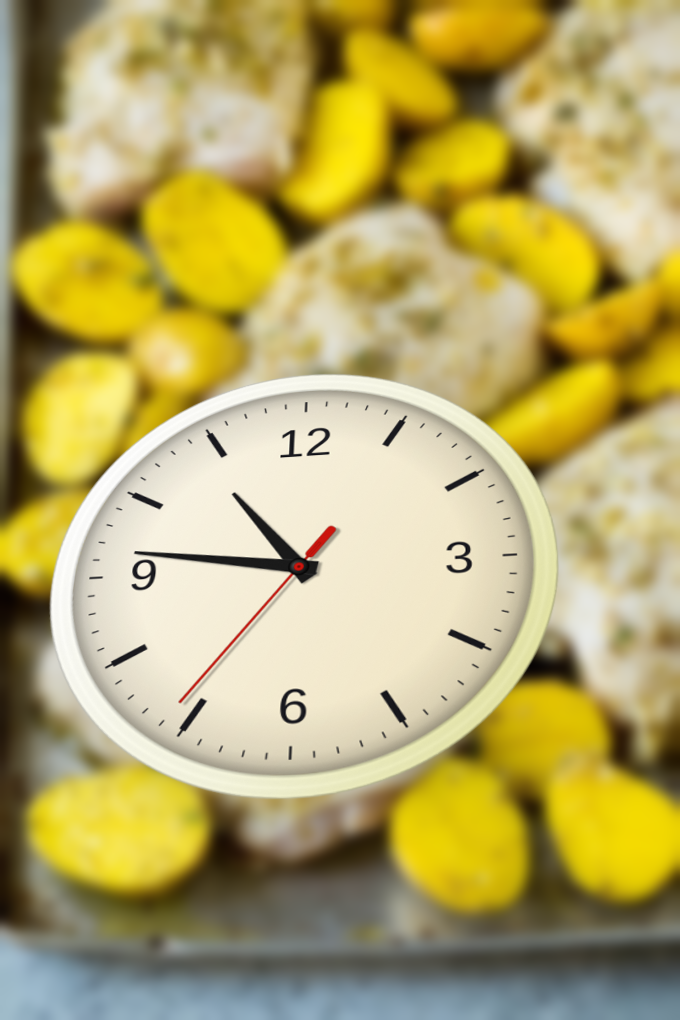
10:46:36
